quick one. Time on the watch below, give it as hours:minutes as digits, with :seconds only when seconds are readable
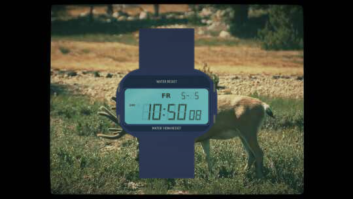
10:50:08
